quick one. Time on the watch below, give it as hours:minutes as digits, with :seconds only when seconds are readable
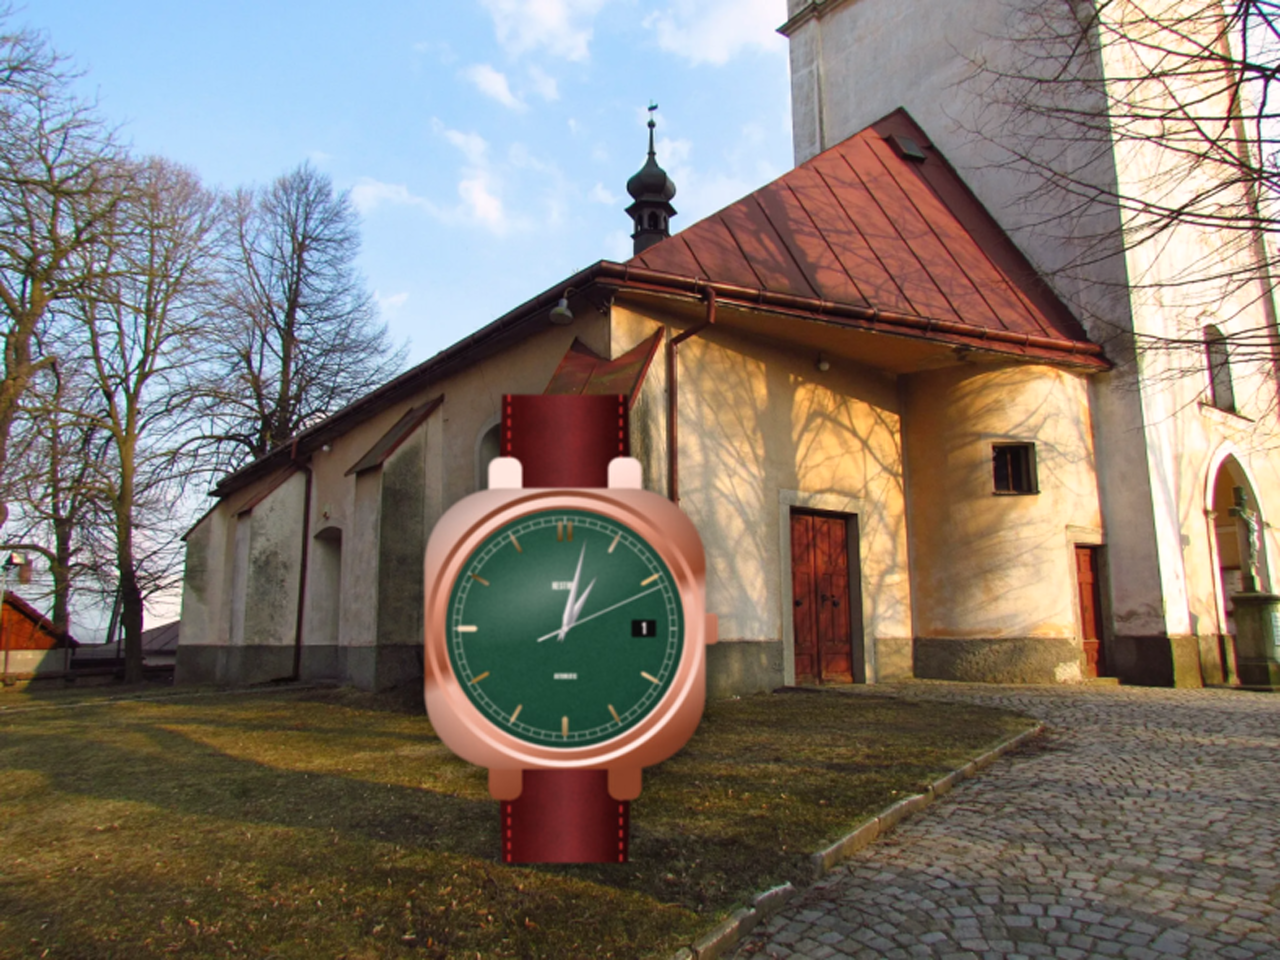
1:02:11
